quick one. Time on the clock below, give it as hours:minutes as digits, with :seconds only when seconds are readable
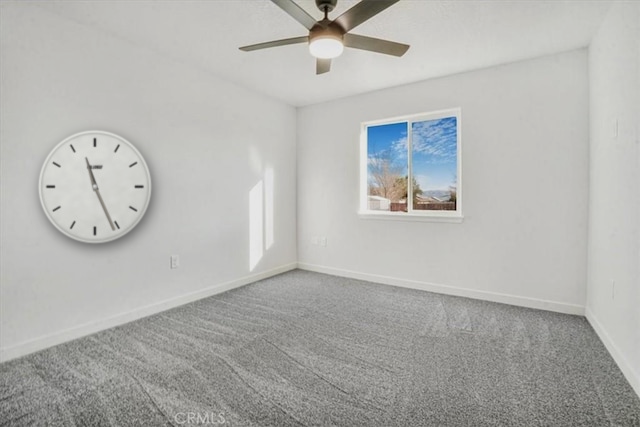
11:26
